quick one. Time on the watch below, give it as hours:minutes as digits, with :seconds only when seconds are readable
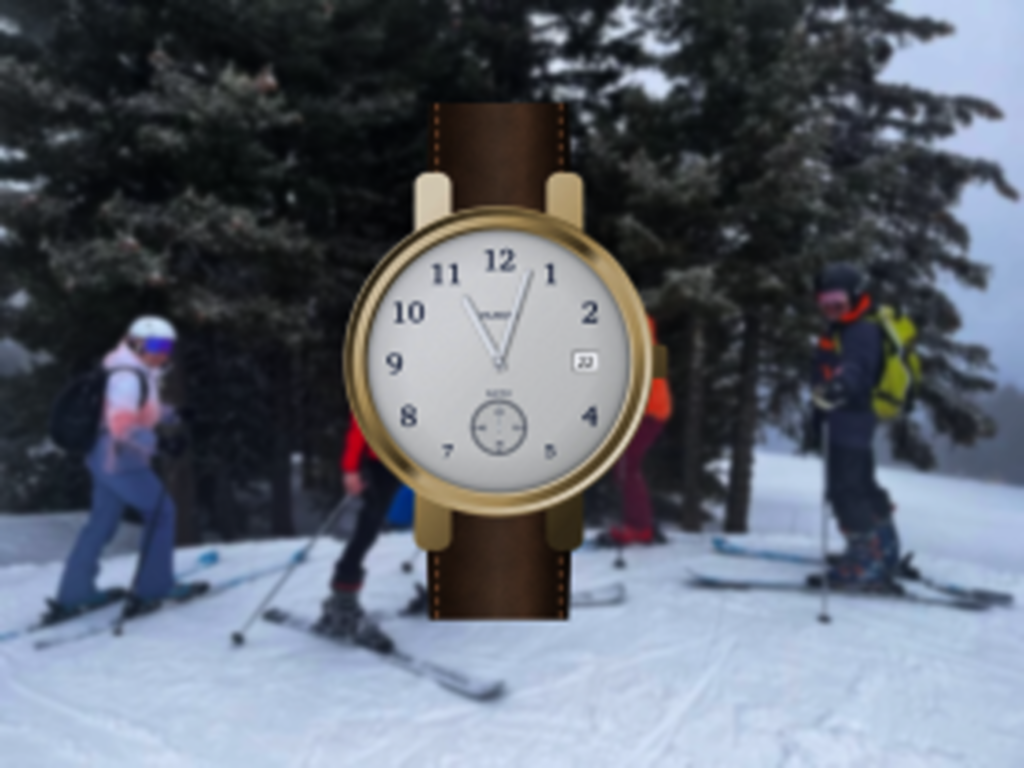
11:03
